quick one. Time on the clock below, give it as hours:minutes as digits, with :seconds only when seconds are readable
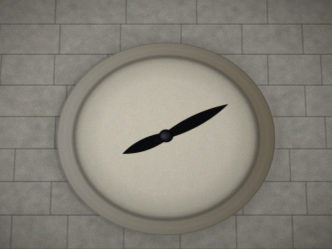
8:10
